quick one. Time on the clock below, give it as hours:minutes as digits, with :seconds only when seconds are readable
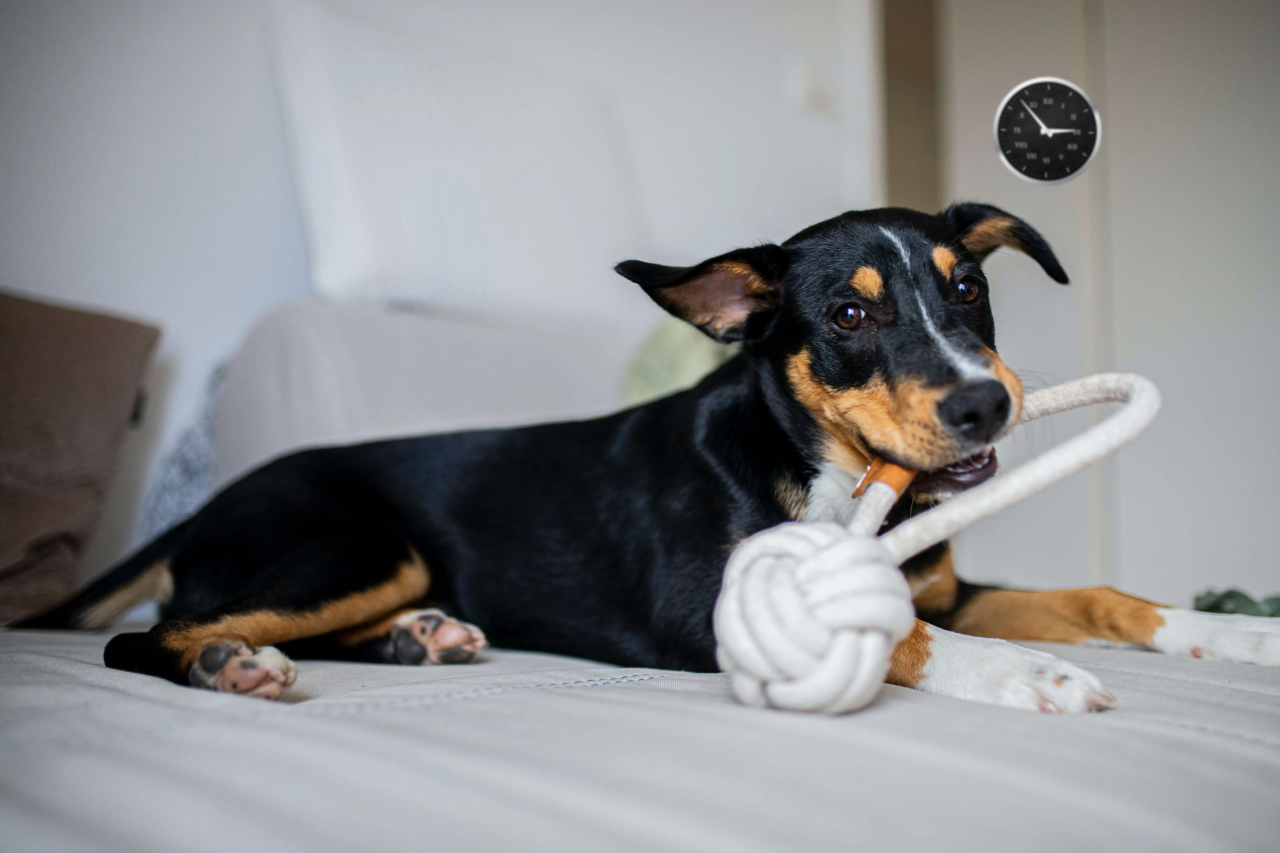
2:53
